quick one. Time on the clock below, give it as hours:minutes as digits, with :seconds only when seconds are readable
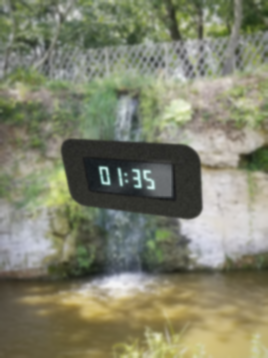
1:35
